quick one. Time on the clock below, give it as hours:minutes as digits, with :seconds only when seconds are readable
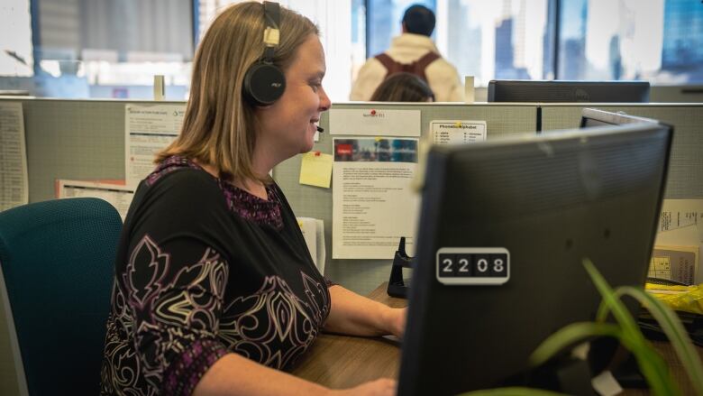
22:08
